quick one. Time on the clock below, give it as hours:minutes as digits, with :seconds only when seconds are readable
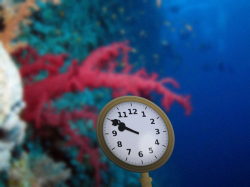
9:50
